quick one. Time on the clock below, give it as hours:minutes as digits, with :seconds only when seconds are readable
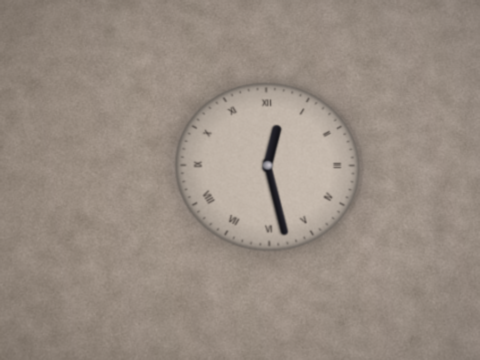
12:28
